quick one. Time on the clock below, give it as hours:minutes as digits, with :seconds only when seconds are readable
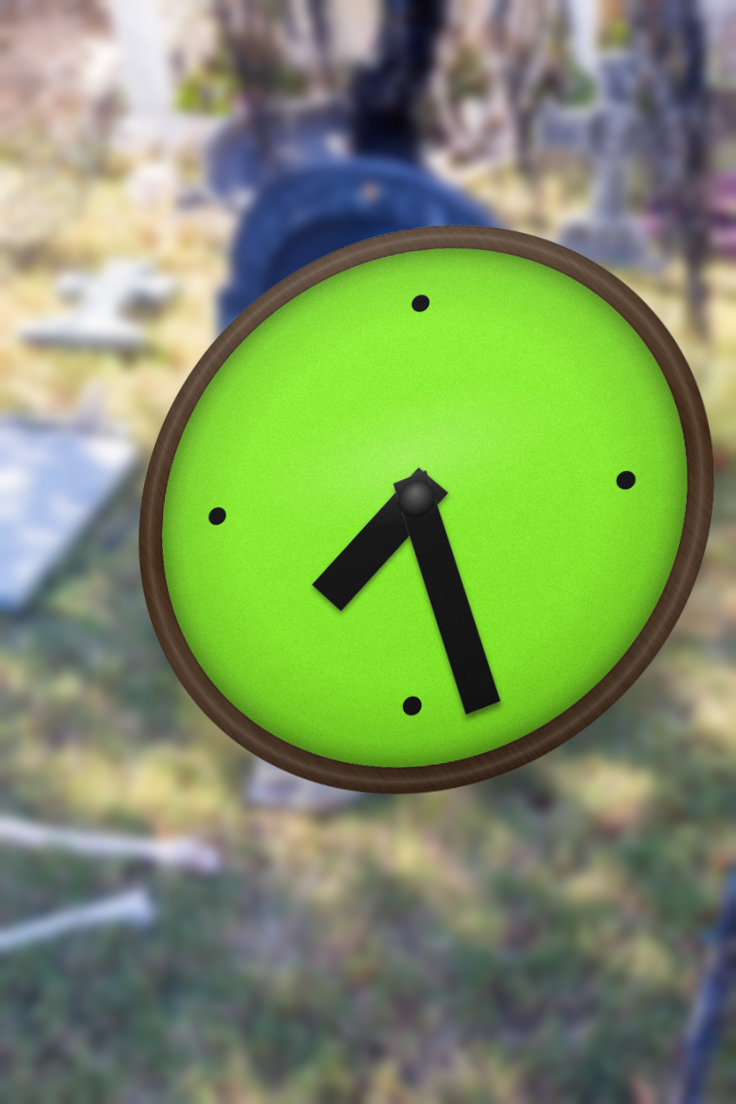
7:27
